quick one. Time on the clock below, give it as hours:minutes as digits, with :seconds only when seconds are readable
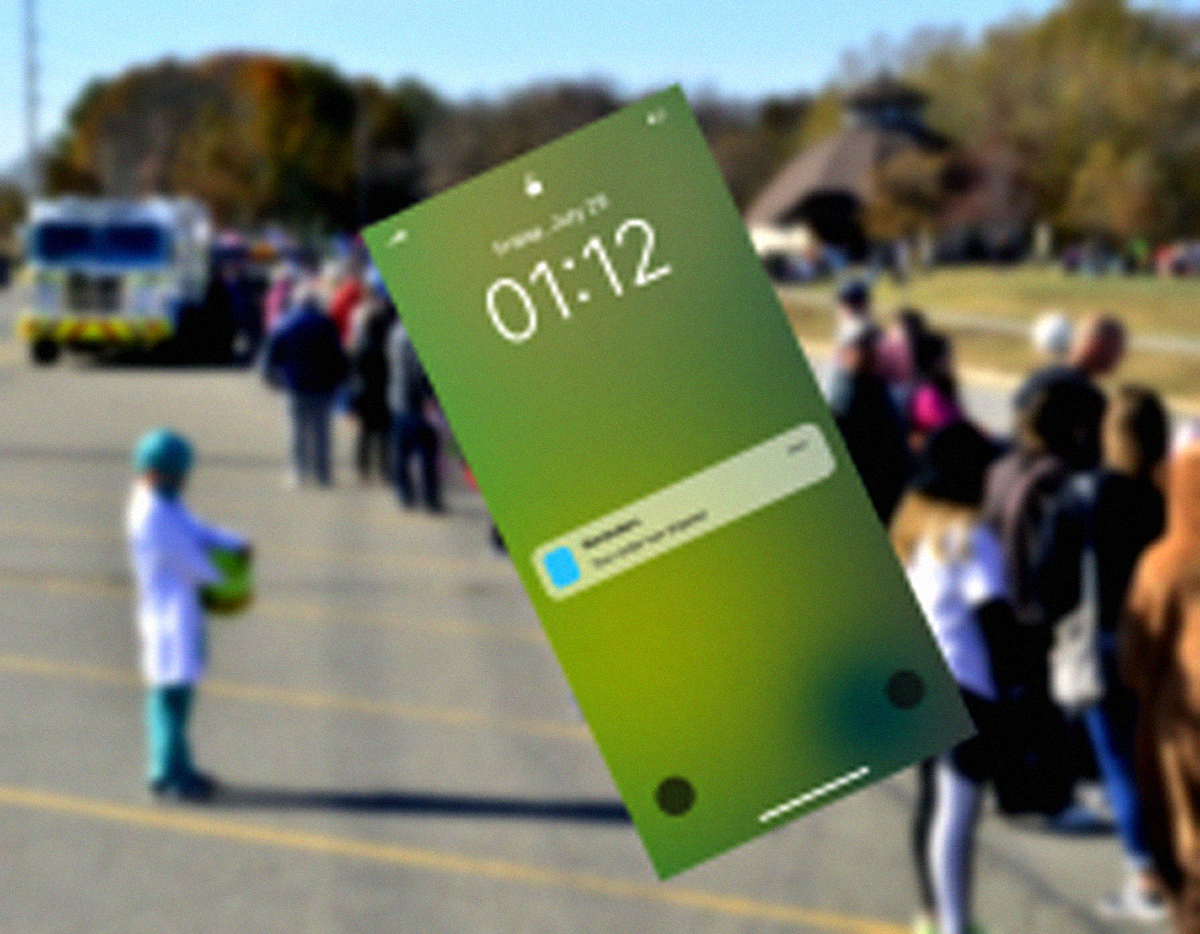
1:12
